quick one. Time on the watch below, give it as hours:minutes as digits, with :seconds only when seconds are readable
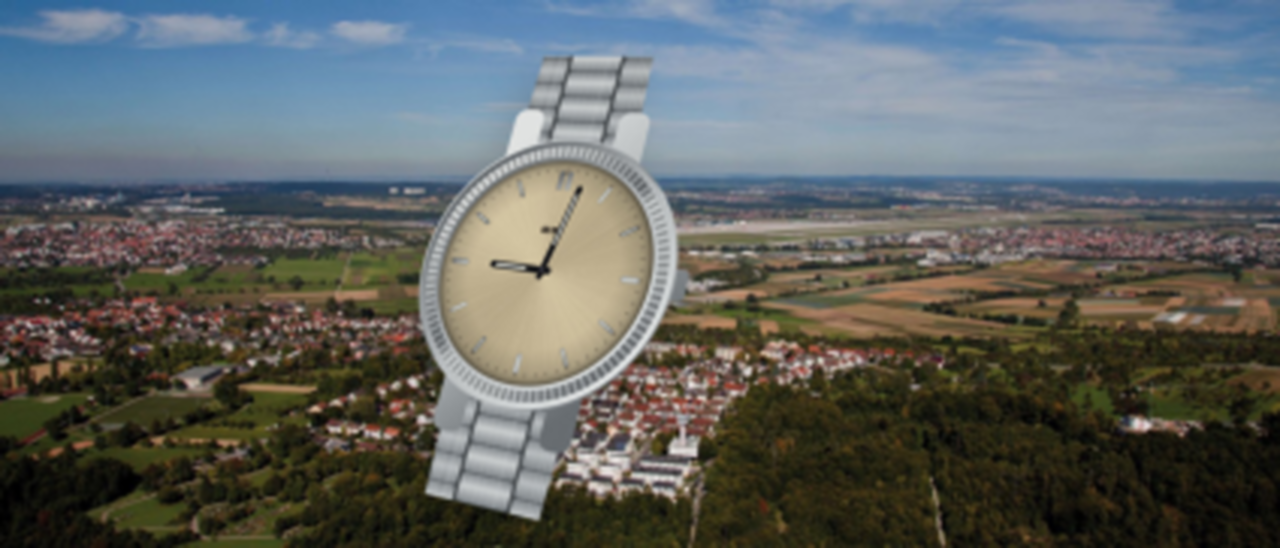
9:02
